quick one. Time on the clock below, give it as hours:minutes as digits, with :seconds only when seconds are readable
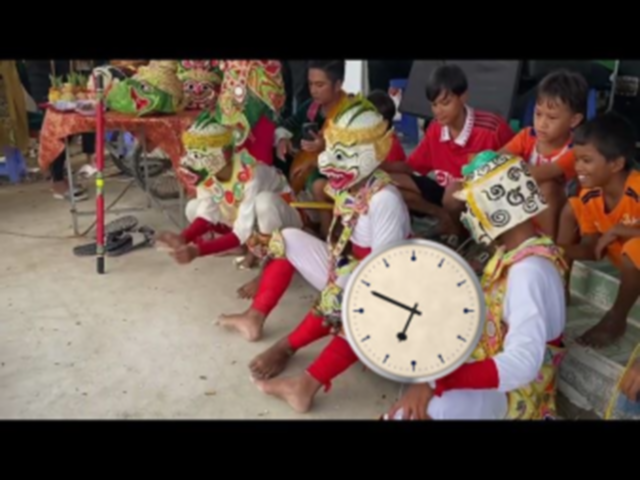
6:49
